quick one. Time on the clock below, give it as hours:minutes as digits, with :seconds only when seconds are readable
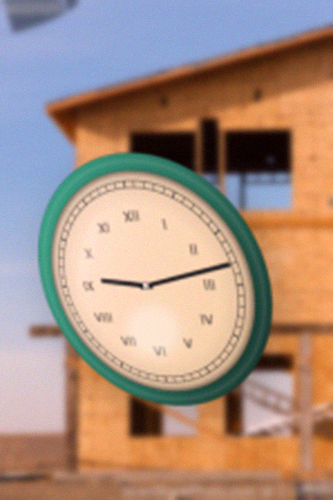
9:13
